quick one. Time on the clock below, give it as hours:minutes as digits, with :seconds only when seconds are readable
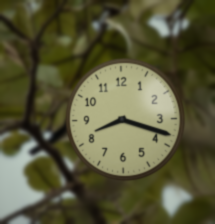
8:18
